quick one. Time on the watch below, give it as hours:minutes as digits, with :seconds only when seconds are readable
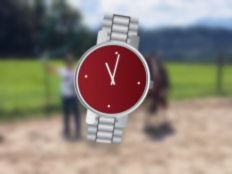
11:01
